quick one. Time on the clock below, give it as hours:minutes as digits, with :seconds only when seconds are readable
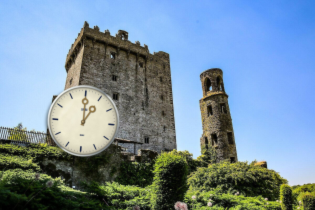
1:00
